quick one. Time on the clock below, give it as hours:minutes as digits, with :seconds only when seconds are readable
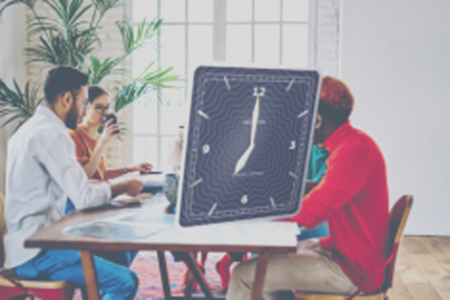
7:00
